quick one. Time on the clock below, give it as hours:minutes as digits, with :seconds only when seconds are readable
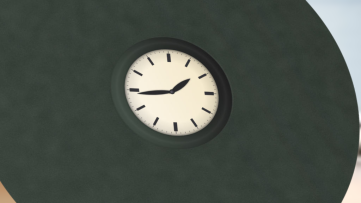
1:44
